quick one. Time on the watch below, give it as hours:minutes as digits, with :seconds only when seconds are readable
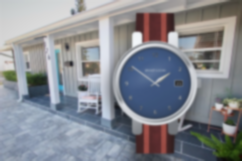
1:51
